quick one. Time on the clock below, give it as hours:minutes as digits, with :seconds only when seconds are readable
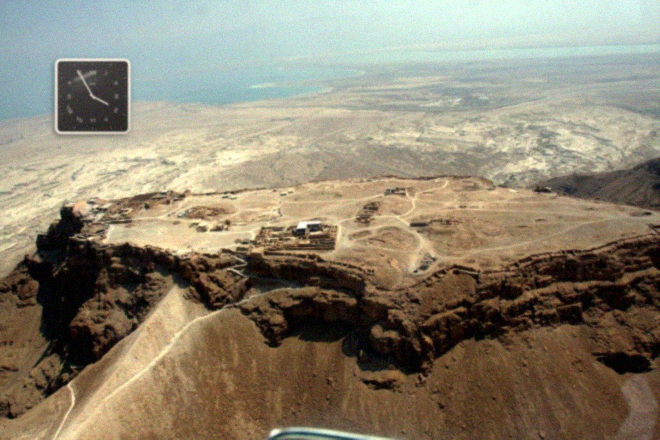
3:55
